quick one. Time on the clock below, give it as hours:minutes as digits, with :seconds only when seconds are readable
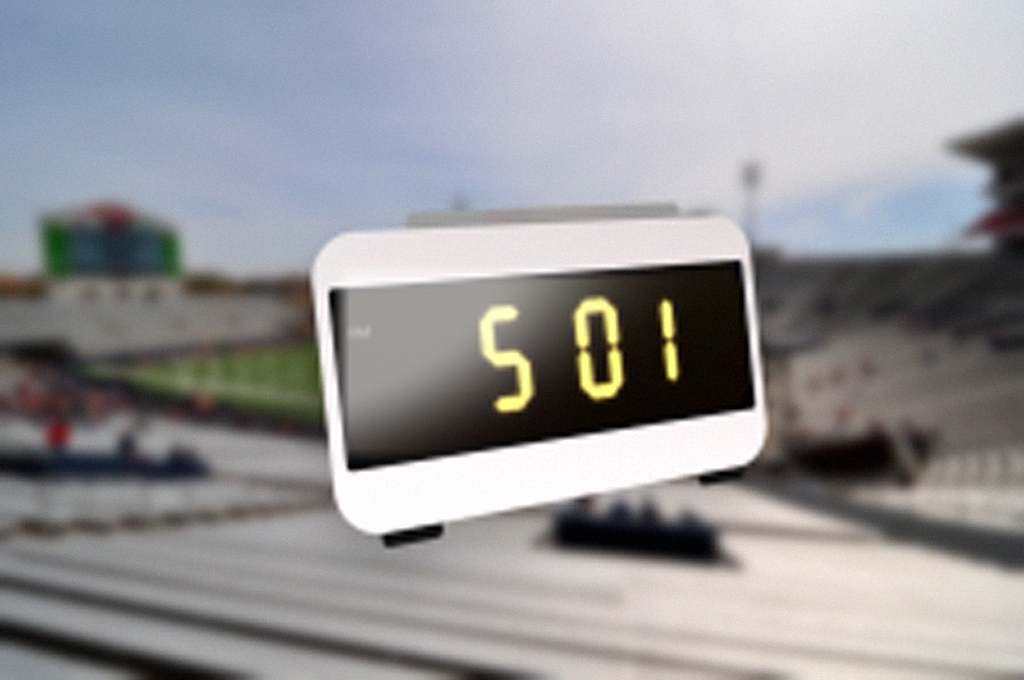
5:01
